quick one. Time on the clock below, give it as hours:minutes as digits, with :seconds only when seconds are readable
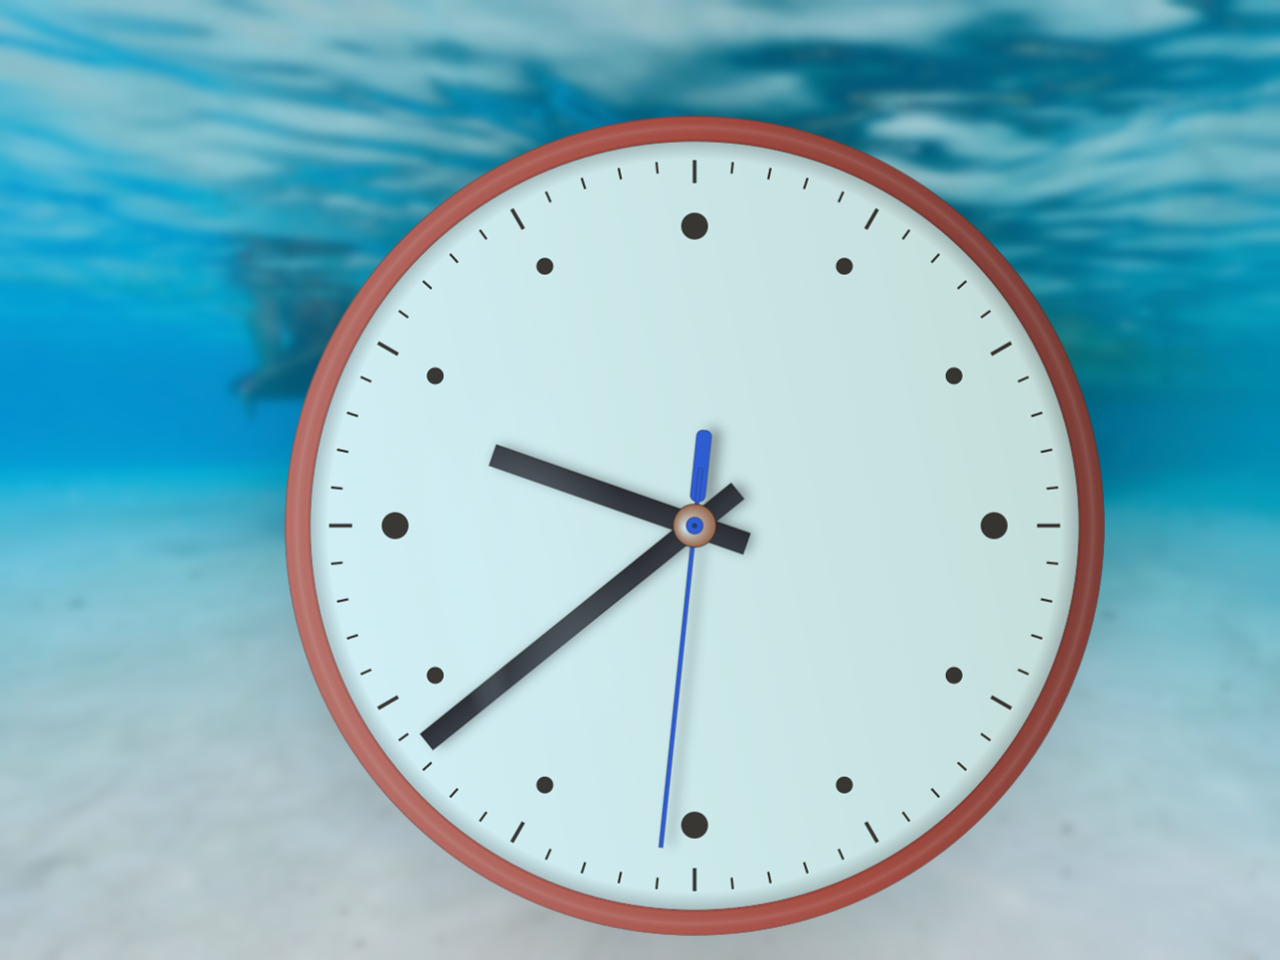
9:38:31
